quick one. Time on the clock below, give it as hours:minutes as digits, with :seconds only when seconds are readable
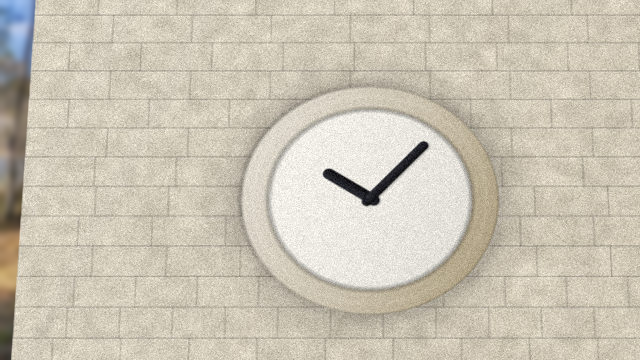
10:07
